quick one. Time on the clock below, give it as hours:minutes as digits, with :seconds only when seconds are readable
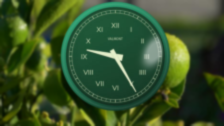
9:25
